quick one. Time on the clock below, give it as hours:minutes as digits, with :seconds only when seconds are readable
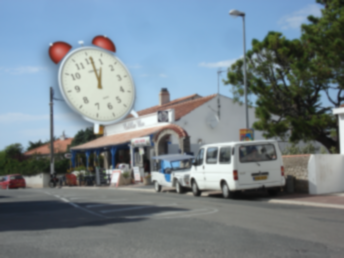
1:01
